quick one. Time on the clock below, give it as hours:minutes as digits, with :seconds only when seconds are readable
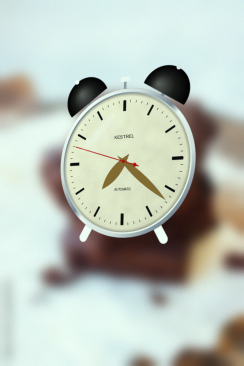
7:21:48
